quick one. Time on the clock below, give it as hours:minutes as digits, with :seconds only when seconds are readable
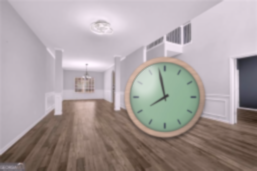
7:58
